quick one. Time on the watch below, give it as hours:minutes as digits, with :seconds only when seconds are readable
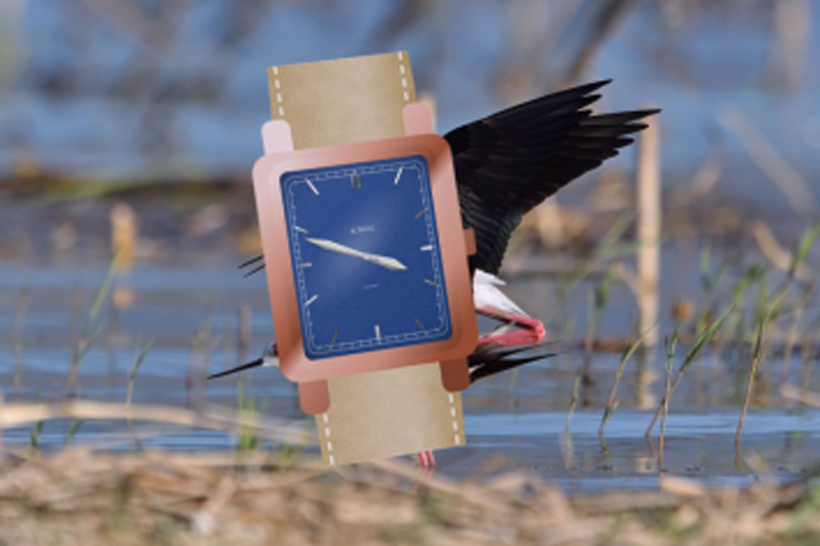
3:49
